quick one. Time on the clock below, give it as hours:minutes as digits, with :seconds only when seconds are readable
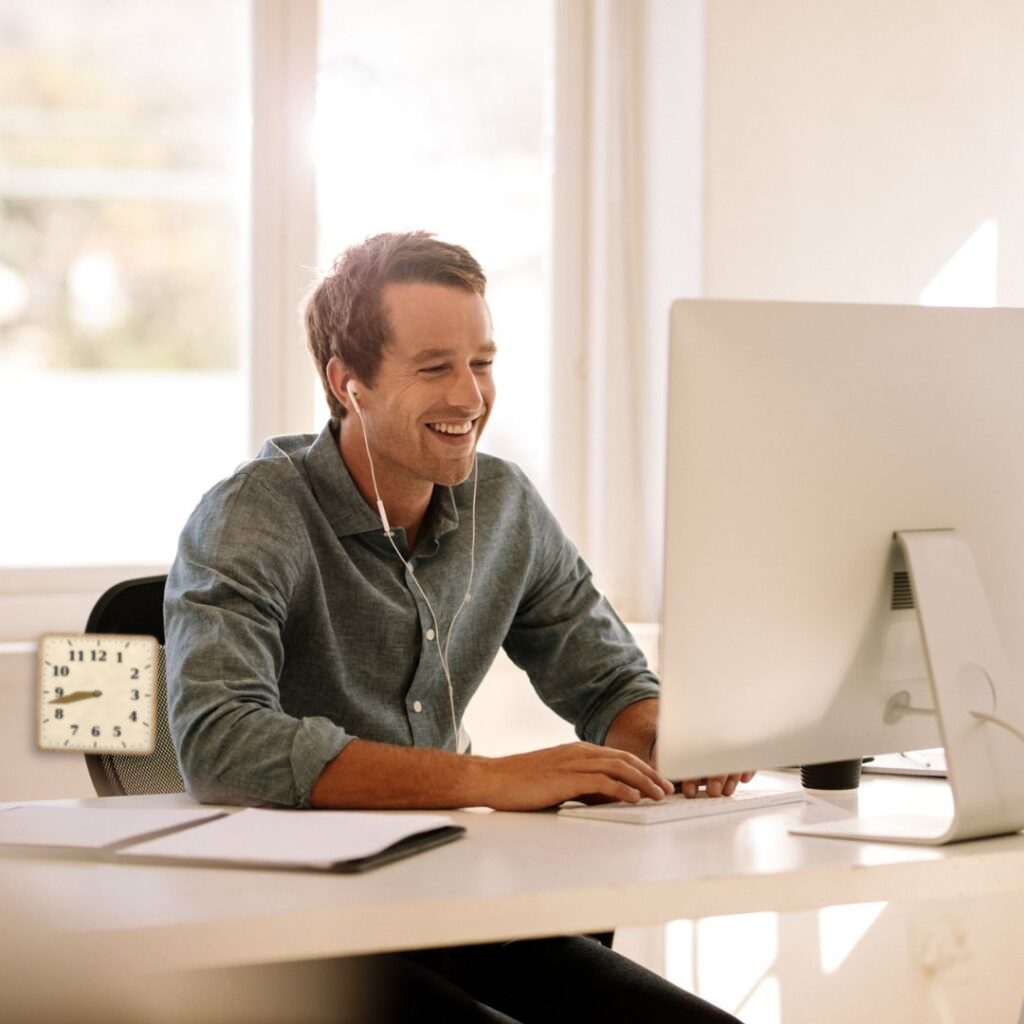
8:43
